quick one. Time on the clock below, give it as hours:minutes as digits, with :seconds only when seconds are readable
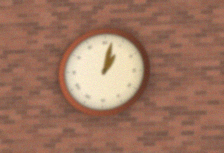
1:02
